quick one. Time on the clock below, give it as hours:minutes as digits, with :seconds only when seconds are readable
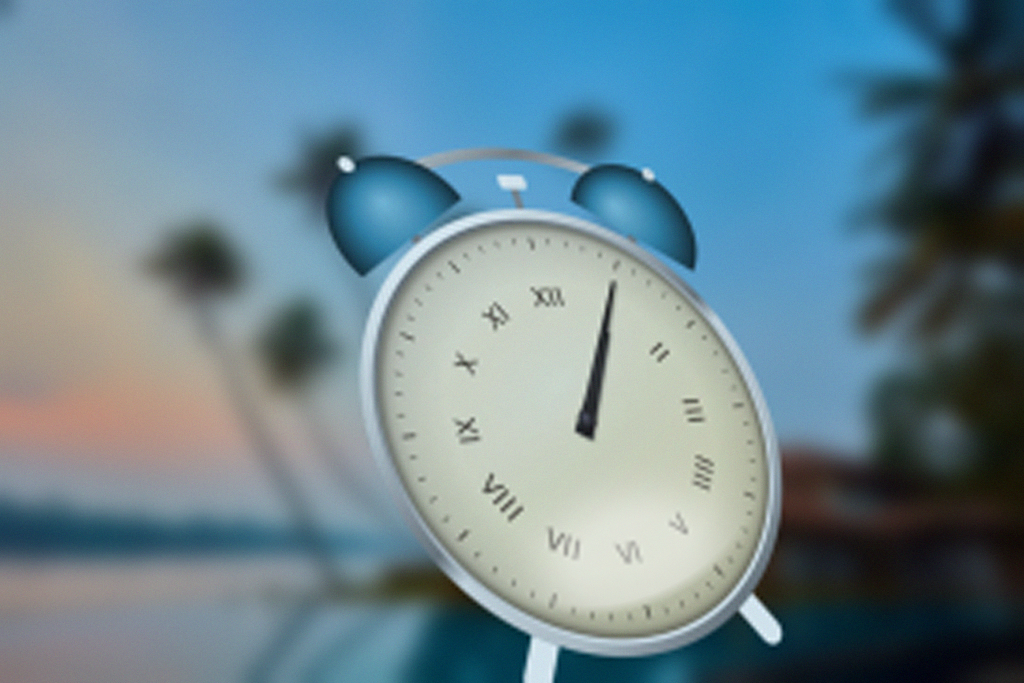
1:05
